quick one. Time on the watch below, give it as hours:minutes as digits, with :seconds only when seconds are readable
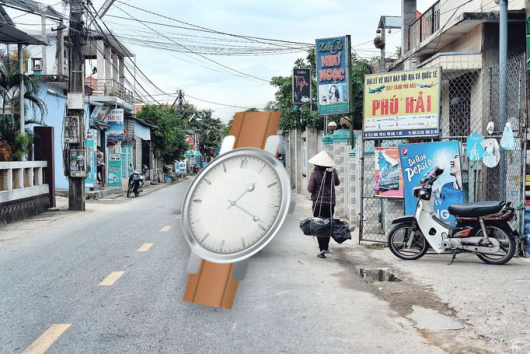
1:19
